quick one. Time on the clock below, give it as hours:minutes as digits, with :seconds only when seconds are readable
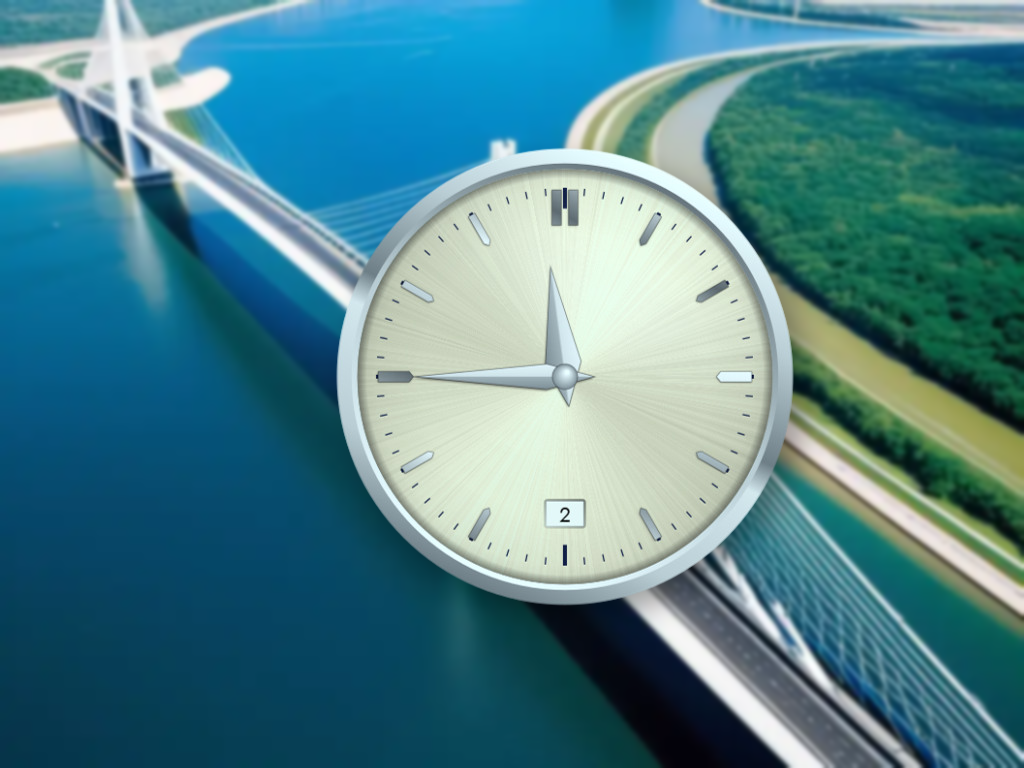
11:45
